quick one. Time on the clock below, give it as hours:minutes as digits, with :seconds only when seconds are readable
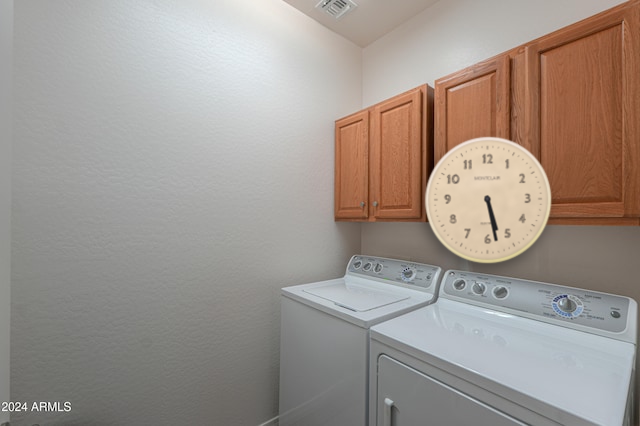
5:28
